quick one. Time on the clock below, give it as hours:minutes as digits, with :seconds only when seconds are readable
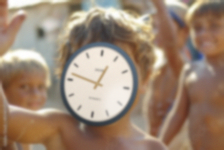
12:47
